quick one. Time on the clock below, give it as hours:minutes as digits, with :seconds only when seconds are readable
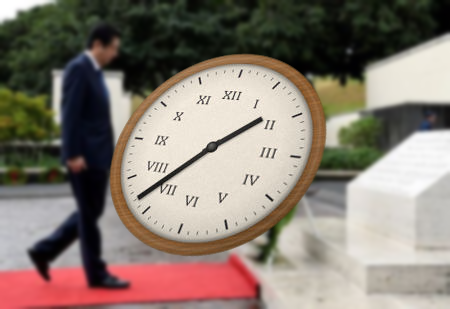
1:37
